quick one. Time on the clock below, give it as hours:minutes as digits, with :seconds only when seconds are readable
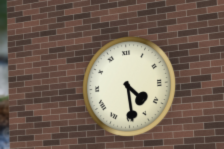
4:29
